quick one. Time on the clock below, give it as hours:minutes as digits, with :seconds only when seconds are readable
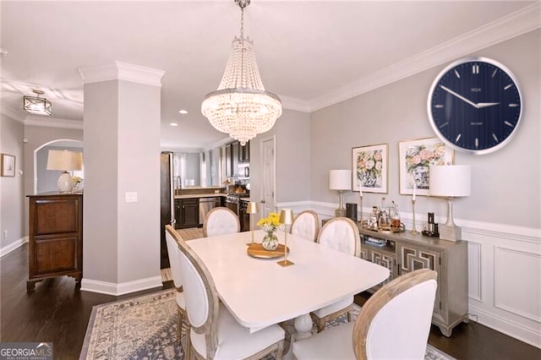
2:50
